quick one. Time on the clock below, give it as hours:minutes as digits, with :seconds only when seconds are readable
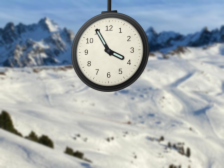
3:55
